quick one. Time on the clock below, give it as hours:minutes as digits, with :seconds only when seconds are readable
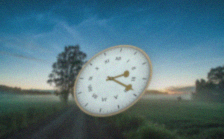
2:19
